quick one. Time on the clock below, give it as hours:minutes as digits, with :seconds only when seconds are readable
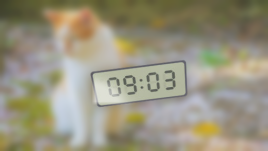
9:03
